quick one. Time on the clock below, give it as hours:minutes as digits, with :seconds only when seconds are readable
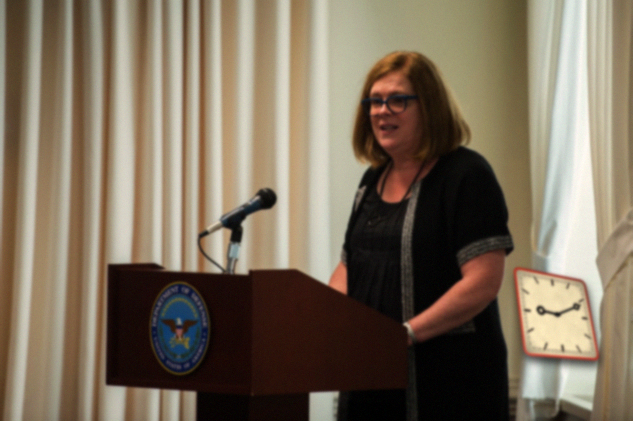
9:11
